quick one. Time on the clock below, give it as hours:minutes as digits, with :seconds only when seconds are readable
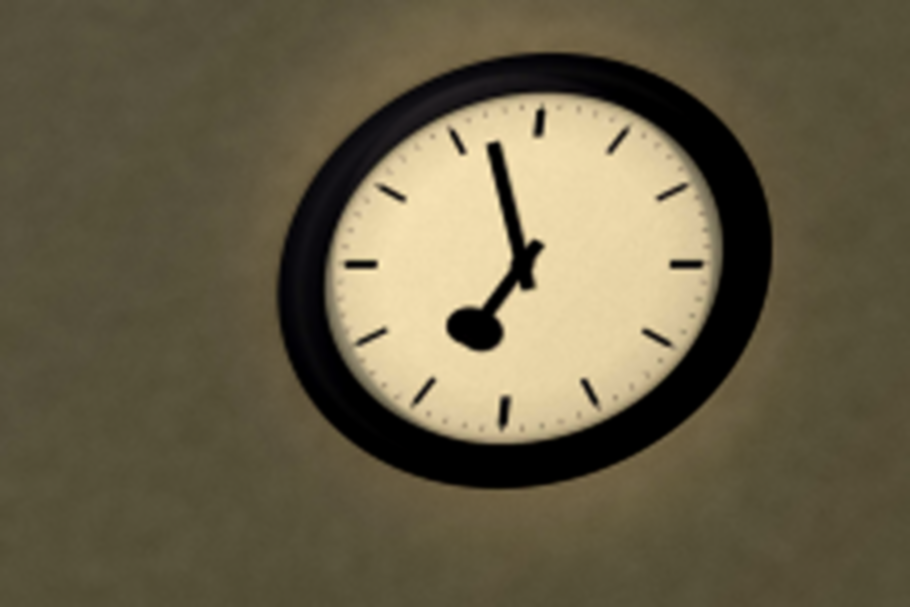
6:57
